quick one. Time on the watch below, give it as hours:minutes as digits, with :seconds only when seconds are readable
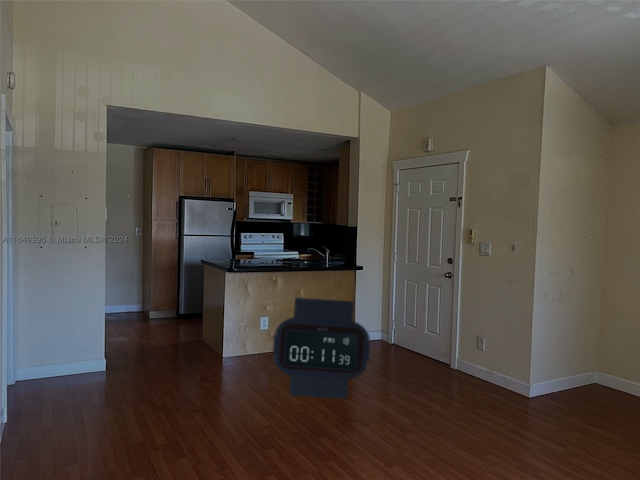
0:11
